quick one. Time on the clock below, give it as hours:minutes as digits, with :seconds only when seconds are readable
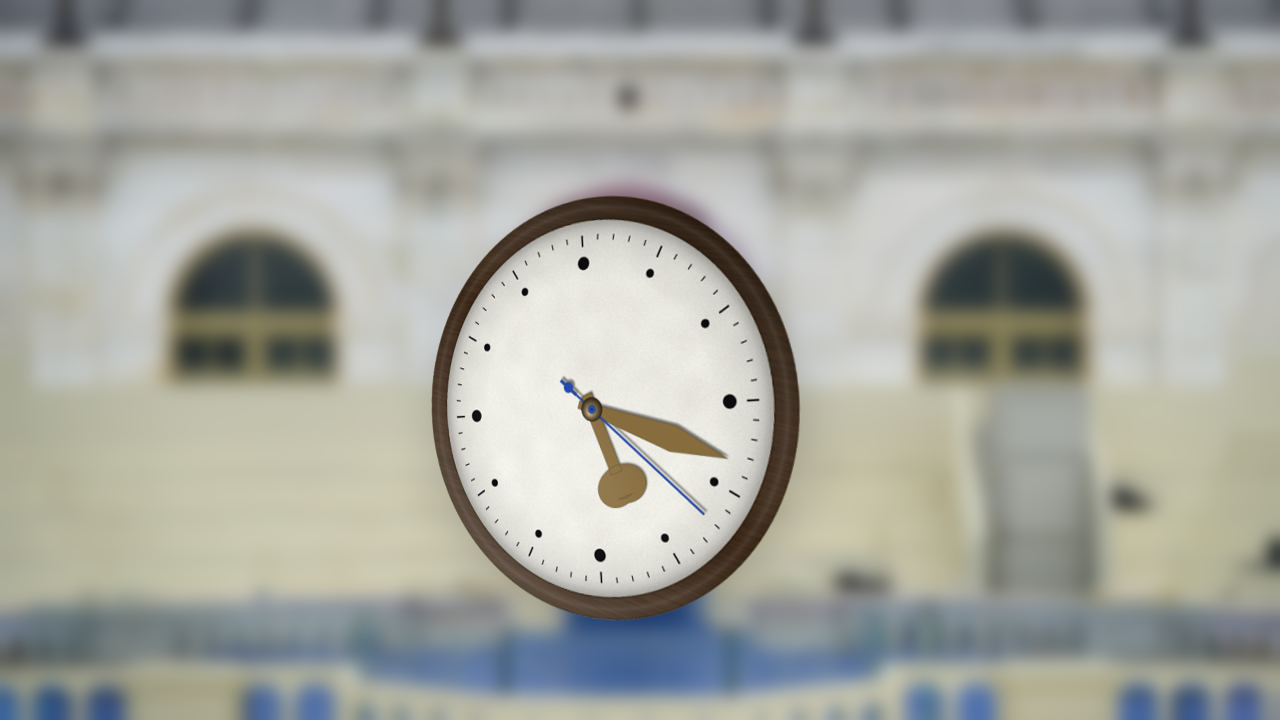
5:18:22
